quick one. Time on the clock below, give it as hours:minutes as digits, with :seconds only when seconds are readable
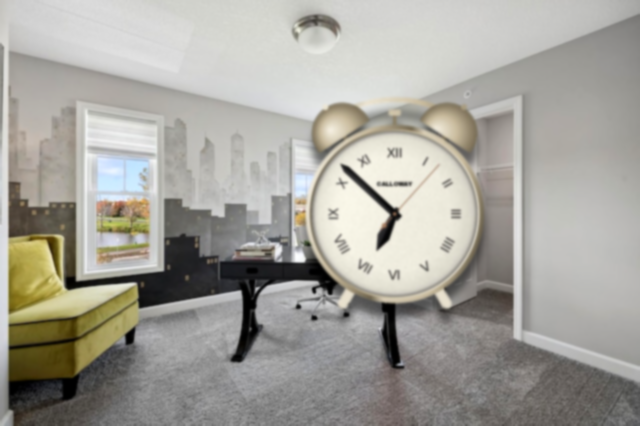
6:52:07
